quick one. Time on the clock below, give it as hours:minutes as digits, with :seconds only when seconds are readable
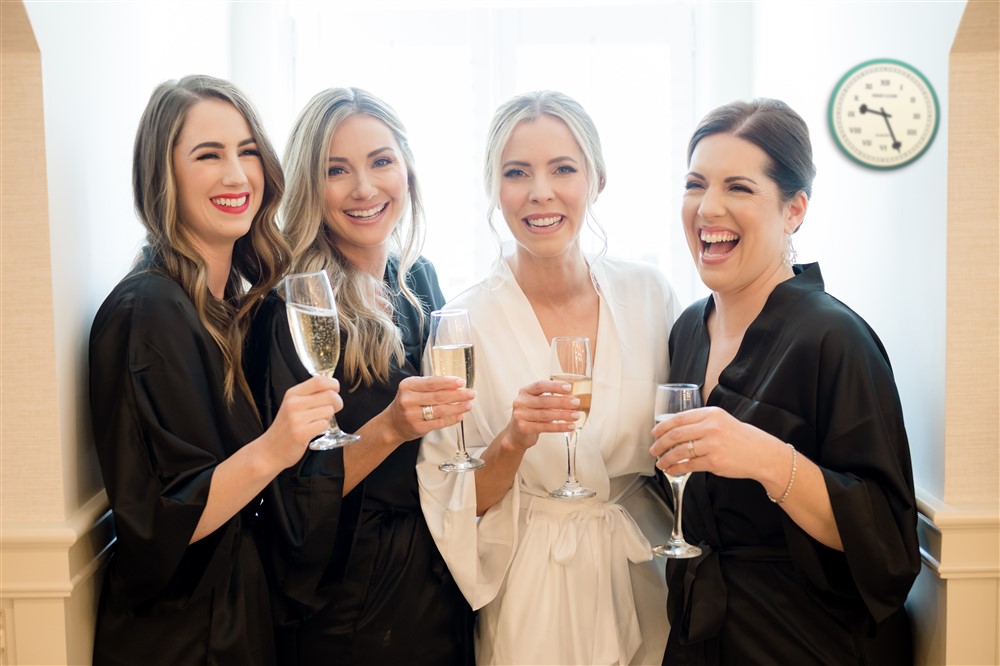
9:26
